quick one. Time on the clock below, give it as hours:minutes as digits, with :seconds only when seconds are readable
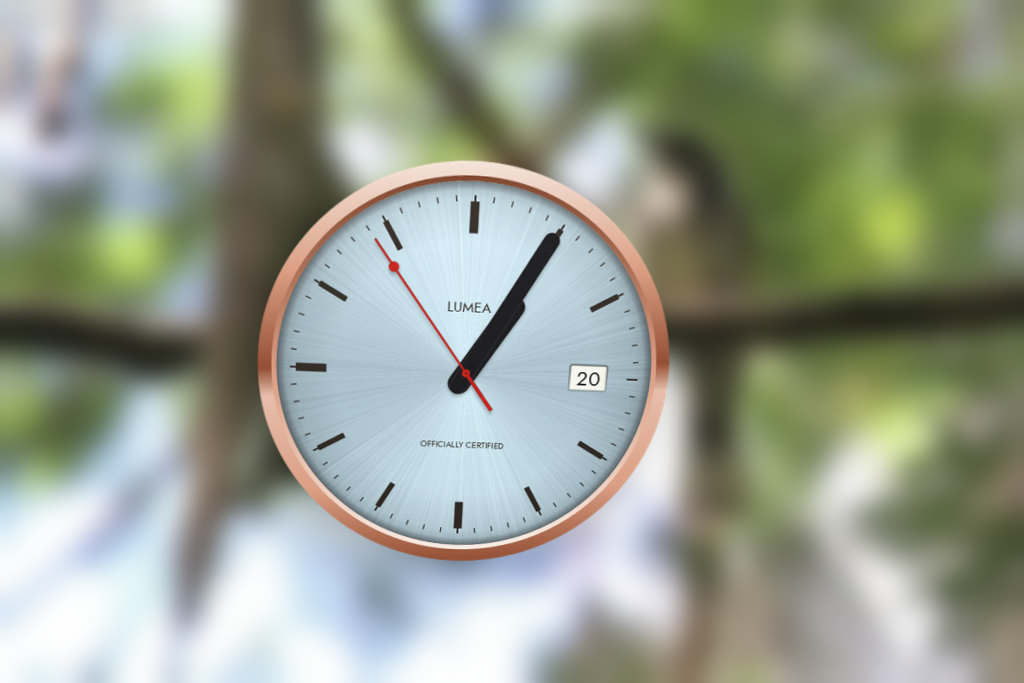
1:04:54
